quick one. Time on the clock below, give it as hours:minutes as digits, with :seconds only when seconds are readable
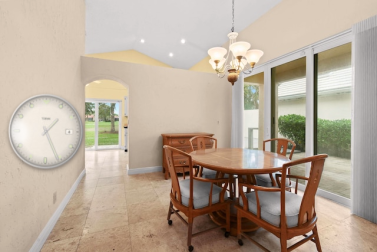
1:26
